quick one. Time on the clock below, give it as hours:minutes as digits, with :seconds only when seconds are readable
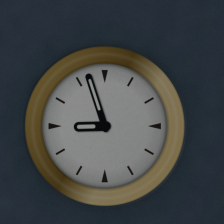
8:57
